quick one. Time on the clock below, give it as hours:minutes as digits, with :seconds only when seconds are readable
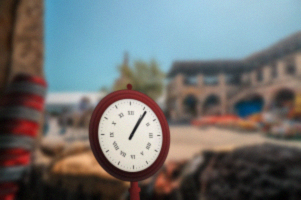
1:06
